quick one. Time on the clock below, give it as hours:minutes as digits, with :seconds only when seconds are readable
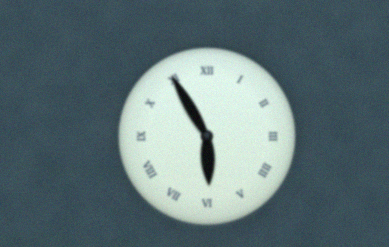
5:55
